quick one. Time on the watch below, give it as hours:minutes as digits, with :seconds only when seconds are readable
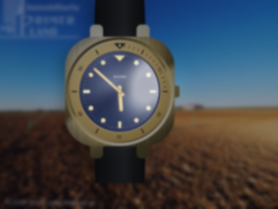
5:52
